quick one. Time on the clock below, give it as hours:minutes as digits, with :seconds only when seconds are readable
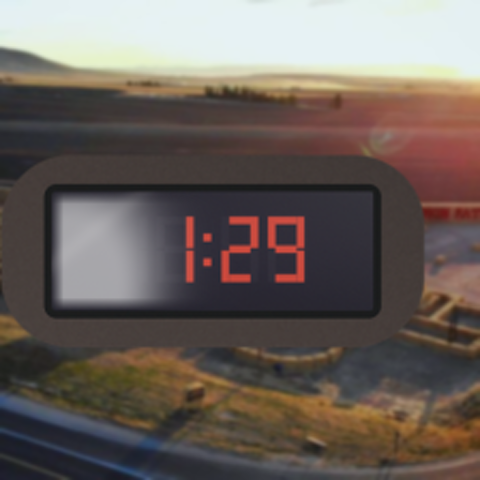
1:29
